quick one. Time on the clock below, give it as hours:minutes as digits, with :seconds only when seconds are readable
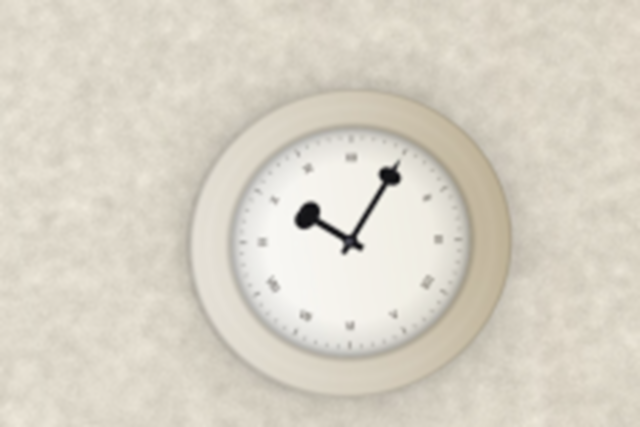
10:05
